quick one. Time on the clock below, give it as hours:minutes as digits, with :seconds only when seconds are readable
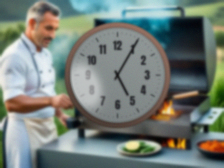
5:05
